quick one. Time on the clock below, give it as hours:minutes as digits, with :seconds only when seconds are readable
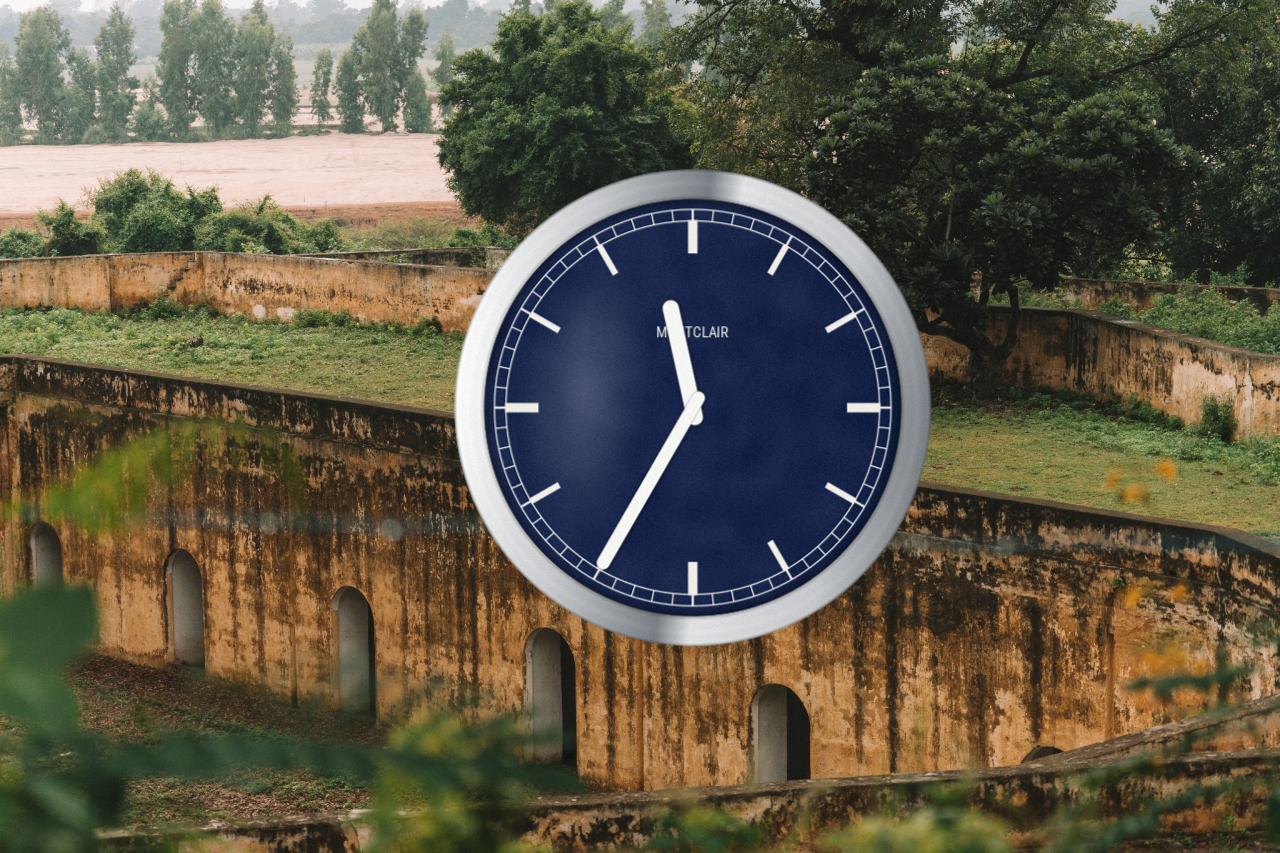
11:35
